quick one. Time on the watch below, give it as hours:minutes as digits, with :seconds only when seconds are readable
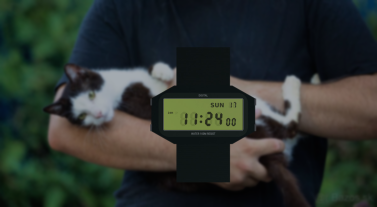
11:24:00
